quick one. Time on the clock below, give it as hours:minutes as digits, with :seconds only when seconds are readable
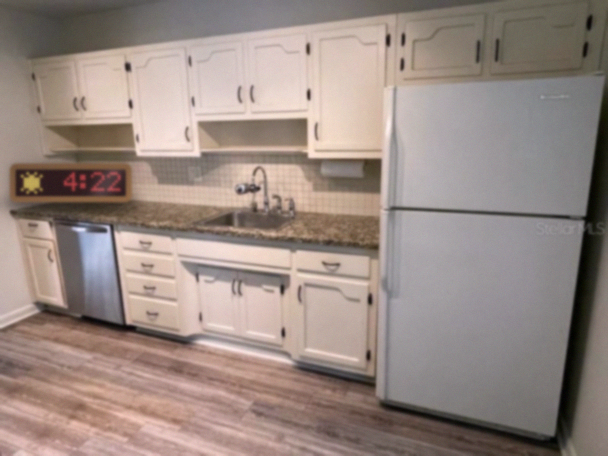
4:22
